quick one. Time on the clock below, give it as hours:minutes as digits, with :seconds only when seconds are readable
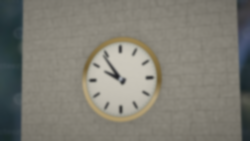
9:54
